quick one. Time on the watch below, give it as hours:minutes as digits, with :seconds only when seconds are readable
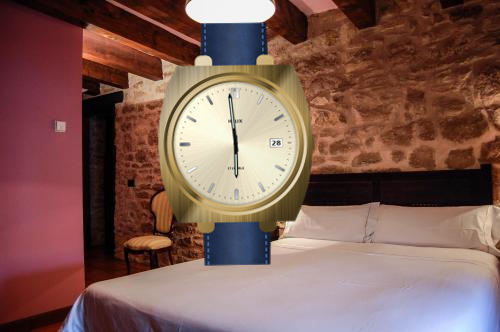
5:59
